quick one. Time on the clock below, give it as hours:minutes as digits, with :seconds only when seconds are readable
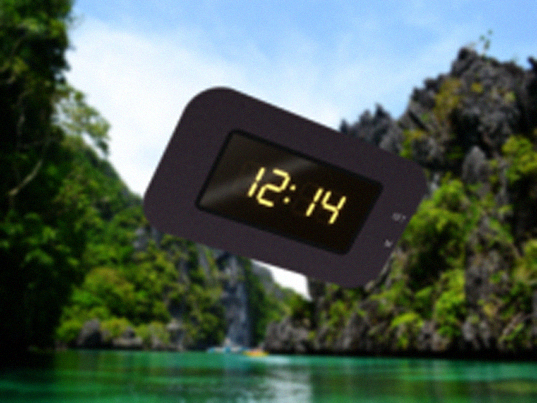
12:14
